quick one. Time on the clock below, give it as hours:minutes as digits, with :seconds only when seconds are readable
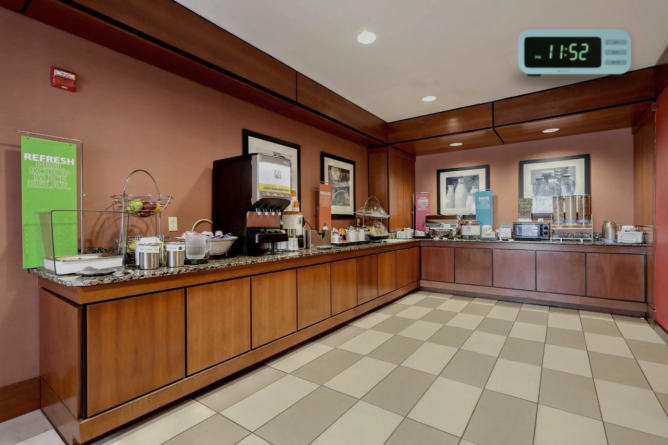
11:52
